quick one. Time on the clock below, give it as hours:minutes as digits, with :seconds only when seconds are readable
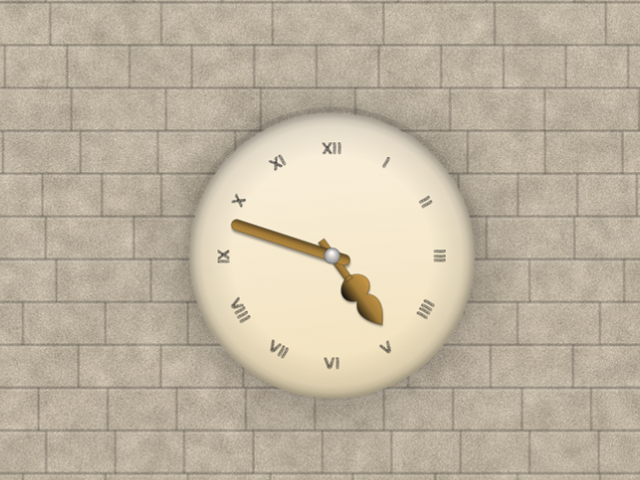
4:48
